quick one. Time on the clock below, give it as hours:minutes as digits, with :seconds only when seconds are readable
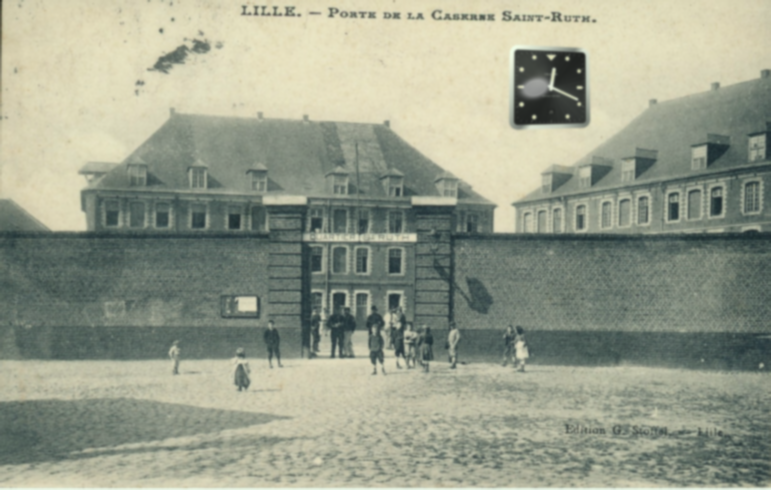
12:19
